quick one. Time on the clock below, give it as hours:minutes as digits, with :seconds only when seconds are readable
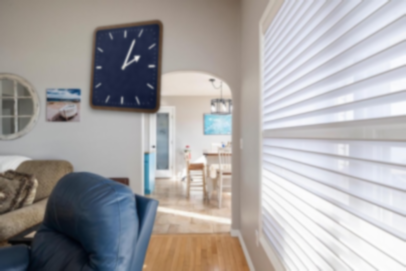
2:04
